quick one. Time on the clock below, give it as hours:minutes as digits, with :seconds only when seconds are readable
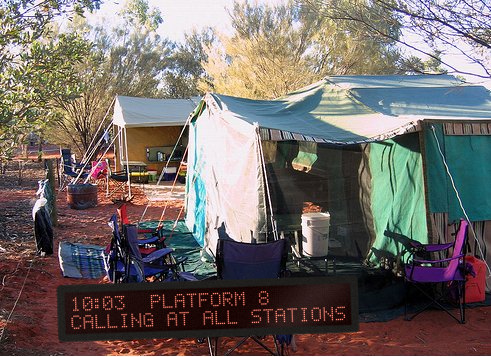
10:03
